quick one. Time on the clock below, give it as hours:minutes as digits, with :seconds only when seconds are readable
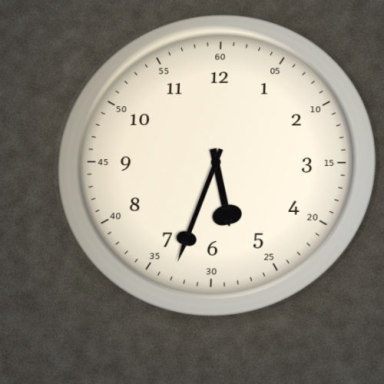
5:33
